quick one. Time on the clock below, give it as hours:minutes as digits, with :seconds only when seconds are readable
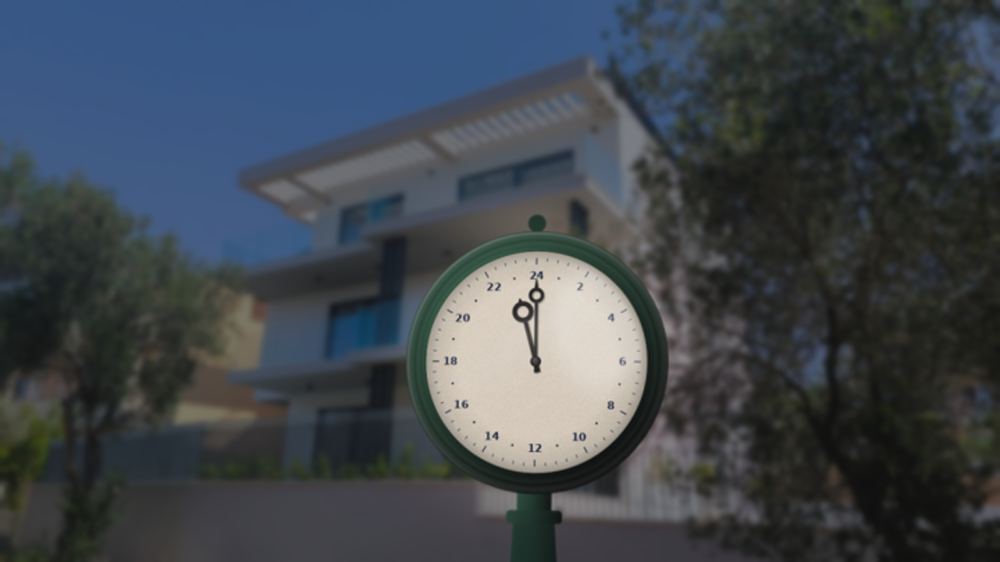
23:00
